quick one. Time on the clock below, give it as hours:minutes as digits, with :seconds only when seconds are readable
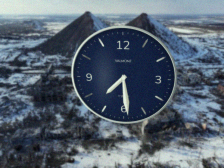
7:29
